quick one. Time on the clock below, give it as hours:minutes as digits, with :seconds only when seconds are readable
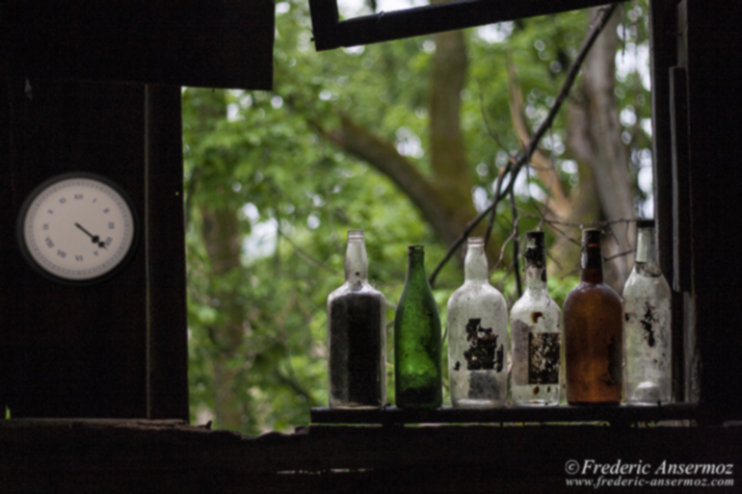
4:22
